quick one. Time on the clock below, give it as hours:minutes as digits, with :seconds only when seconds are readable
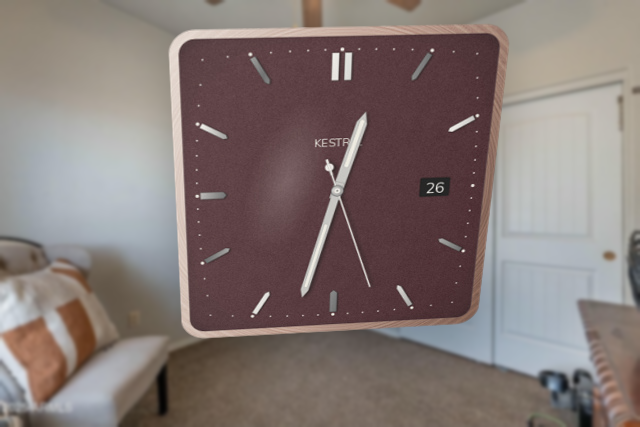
12:32:27
